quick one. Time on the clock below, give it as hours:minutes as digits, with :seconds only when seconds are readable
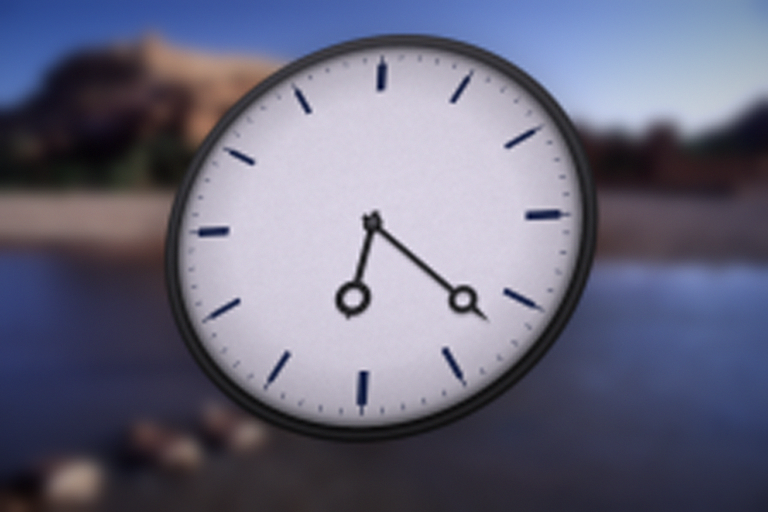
6:22
